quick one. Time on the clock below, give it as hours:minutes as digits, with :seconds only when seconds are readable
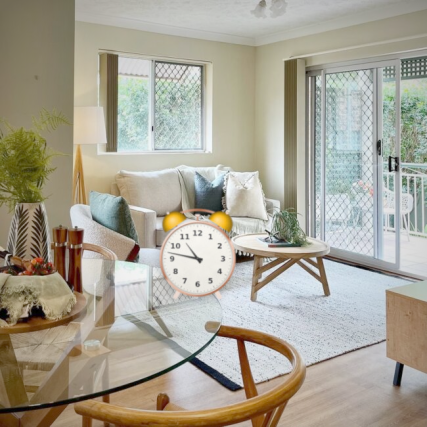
10:47
